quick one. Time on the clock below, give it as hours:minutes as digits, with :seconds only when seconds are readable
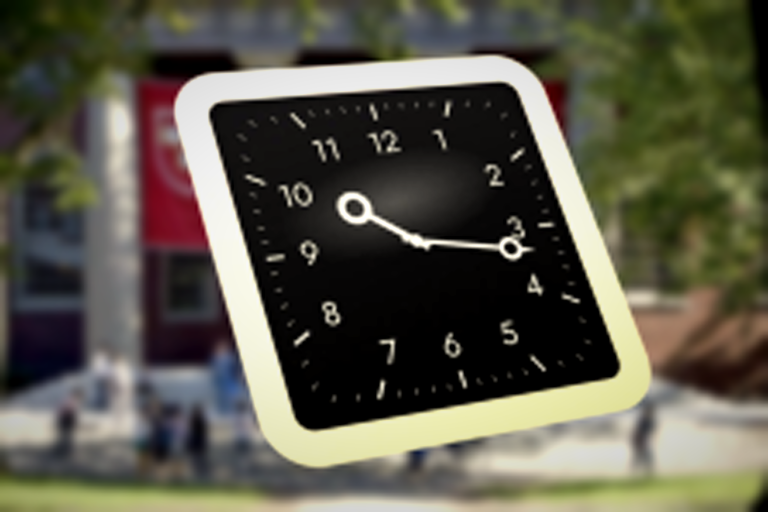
10:17
